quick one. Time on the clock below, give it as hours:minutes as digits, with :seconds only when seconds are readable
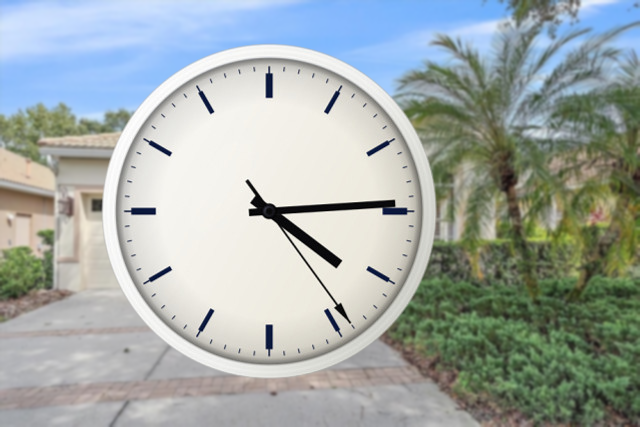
4:14:24
